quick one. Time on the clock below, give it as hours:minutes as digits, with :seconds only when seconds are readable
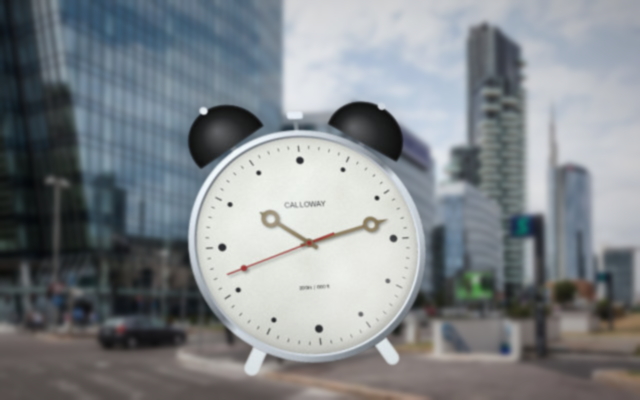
10:12:42
